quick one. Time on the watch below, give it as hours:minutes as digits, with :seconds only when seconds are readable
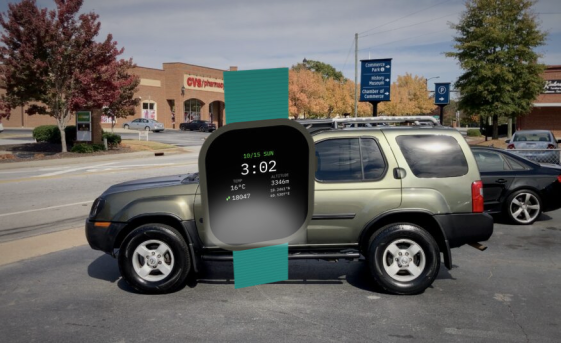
3:02
